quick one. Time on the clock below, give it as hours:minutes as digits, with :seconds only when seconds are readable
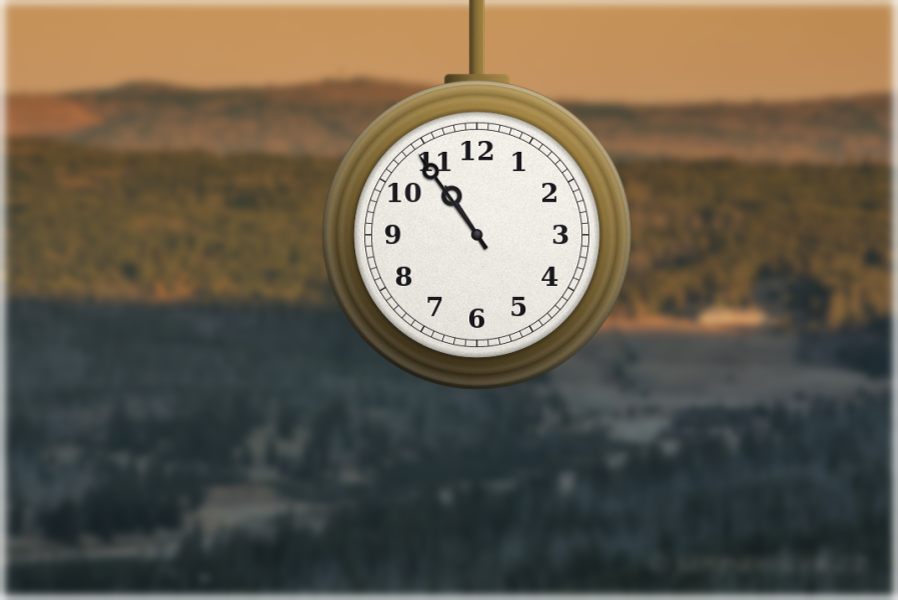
10:54
